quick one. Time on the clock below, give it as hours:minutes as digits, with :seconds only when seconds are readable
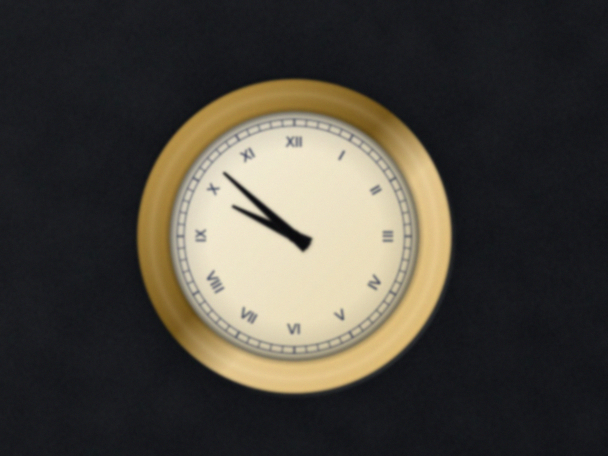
9:52
